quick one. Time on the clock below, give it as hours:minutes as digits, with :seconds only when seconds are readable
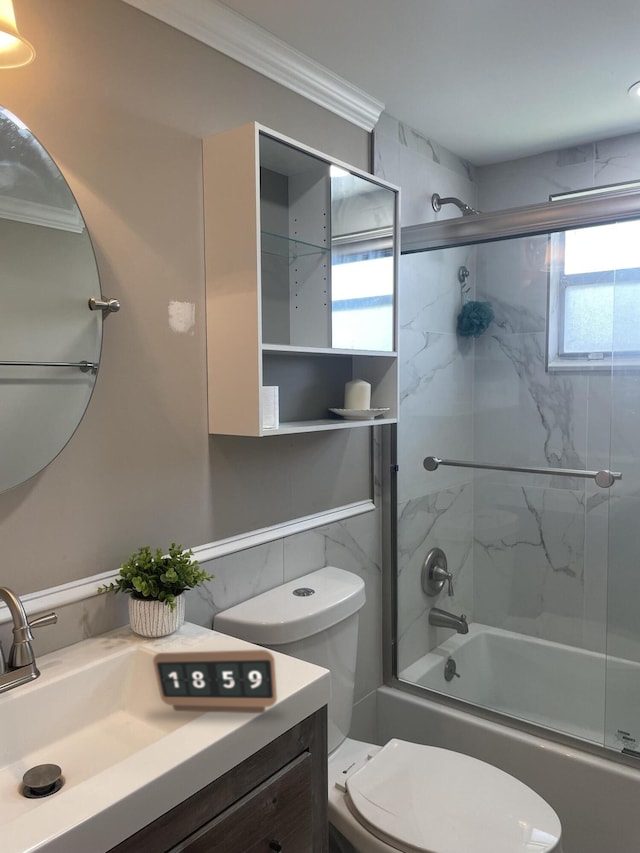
18:59
